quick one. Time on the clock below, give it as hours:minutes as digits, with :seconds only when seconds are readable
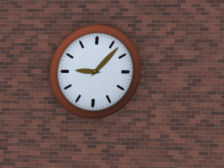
9:07
